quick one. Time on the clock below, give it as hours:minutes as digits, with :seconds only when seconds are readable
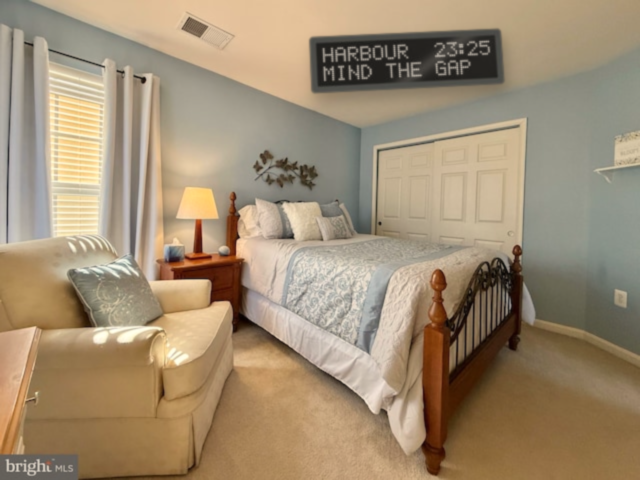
23:25
